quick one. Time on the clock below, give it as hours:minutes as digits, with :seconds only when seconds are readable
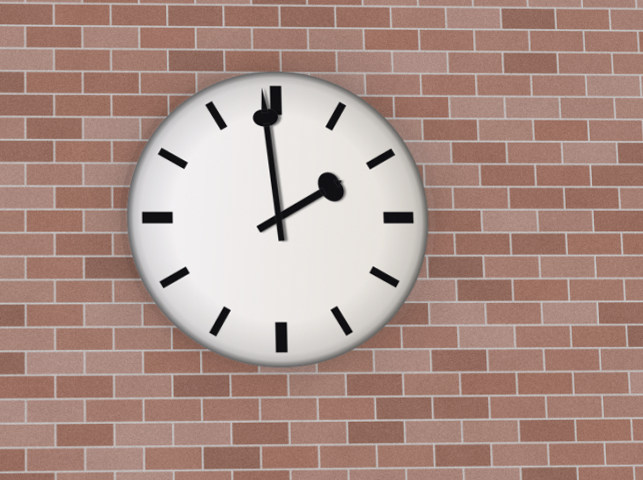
1:59
